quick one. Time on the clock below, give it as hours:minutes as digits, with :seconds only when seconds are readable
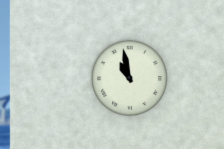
10:58
